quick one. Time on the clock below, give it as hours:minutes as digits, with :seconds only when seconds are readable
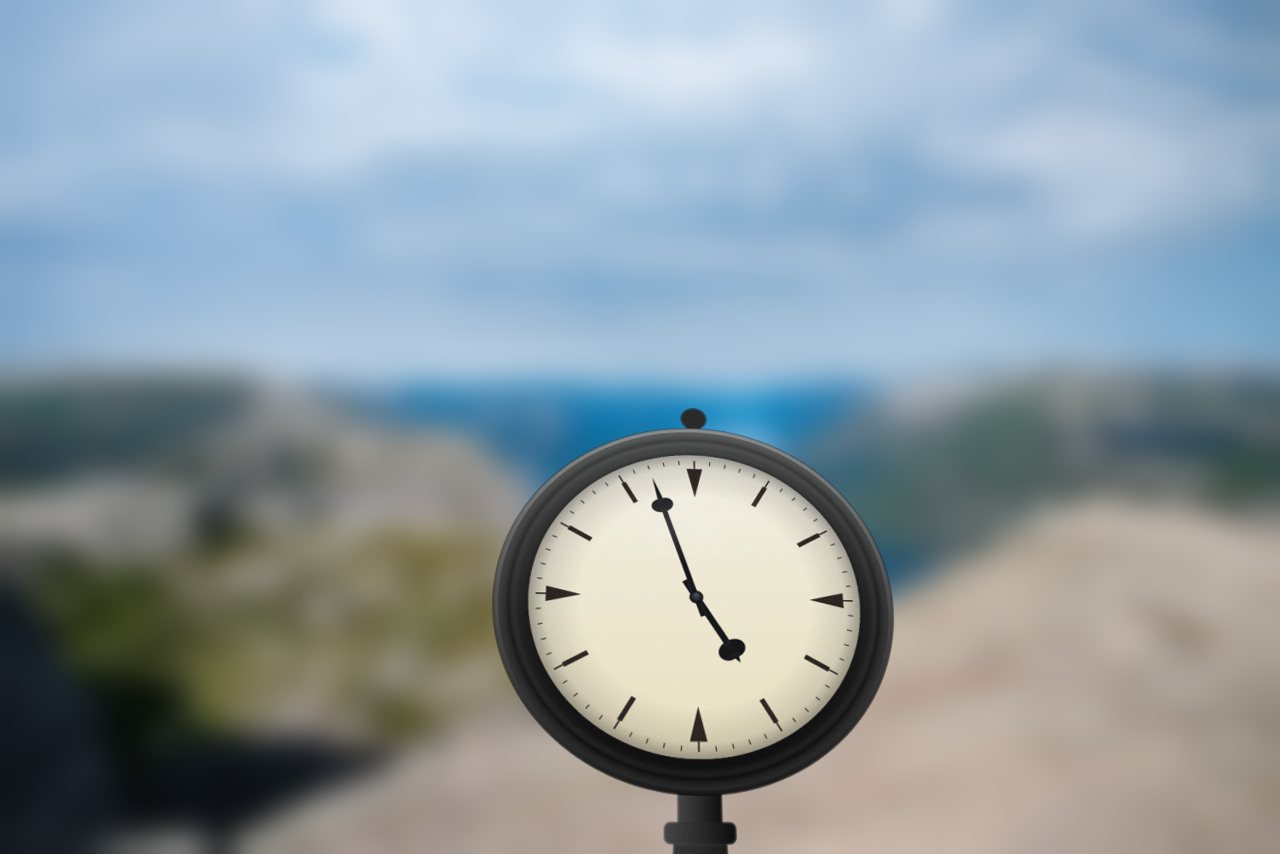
4:57
